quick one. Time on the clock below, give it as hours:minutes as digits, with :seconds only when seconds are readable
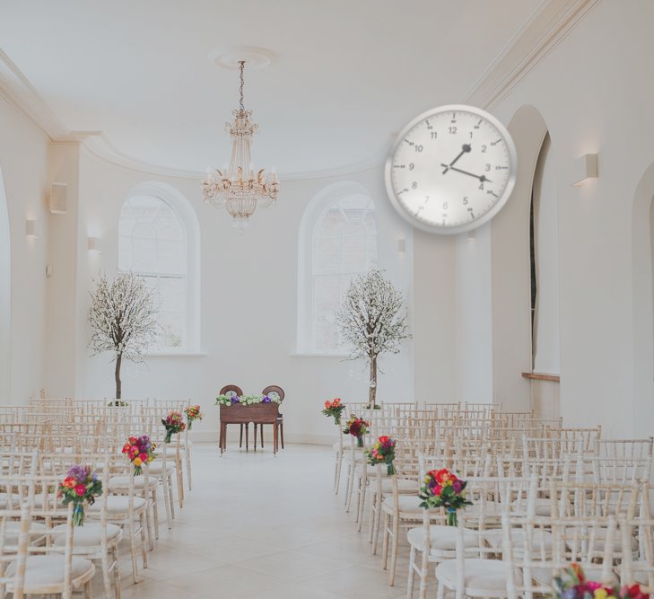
1:18
